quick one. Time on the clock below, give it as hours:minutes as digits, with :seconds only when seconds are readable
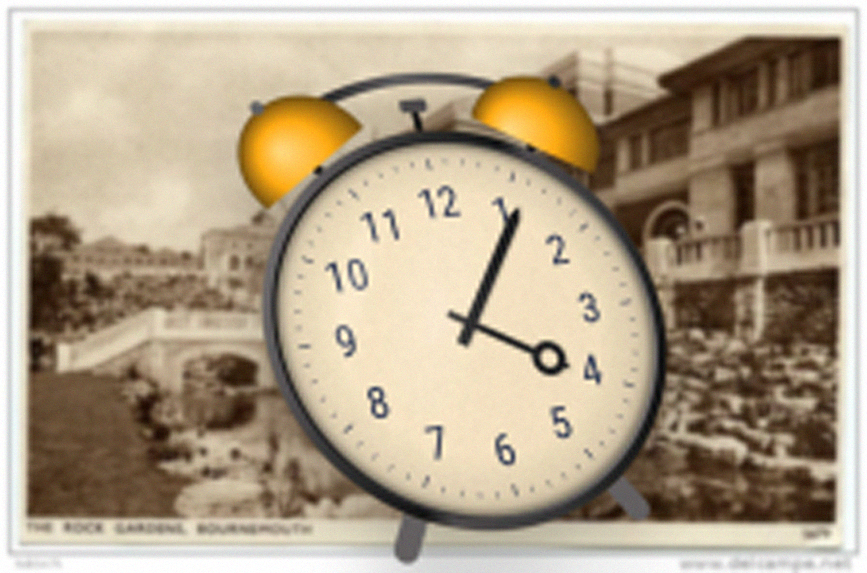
4:06
